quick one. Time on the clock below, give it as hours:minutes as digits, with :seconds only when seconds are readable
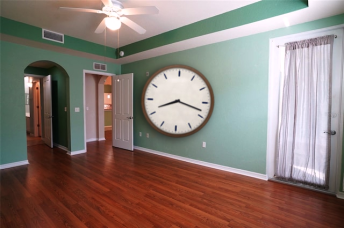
8:18
